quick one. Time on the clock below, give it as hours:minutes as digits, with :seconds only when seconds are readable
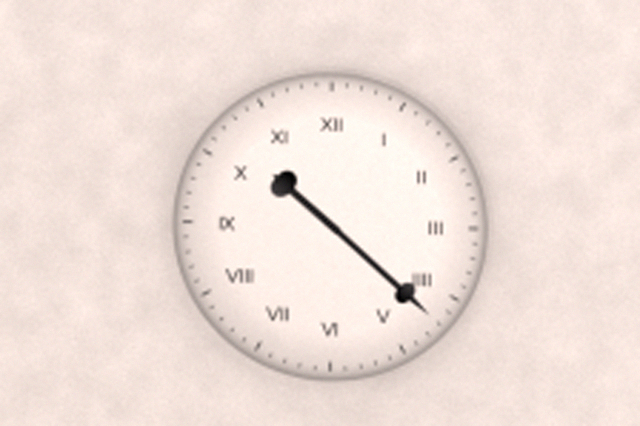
10:22
